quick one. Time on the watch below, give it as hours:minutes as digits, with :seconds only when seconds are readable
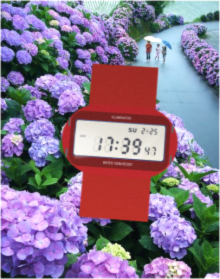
17:39:47
